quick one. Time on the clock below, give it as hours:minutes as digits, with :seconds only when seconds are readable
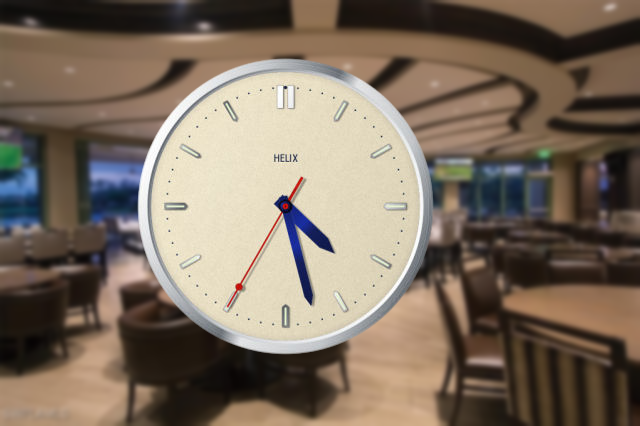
4:27:35
